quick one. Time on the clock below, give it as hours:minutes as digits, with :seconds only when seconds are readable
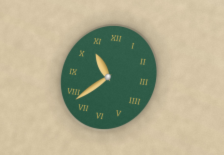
10:38
